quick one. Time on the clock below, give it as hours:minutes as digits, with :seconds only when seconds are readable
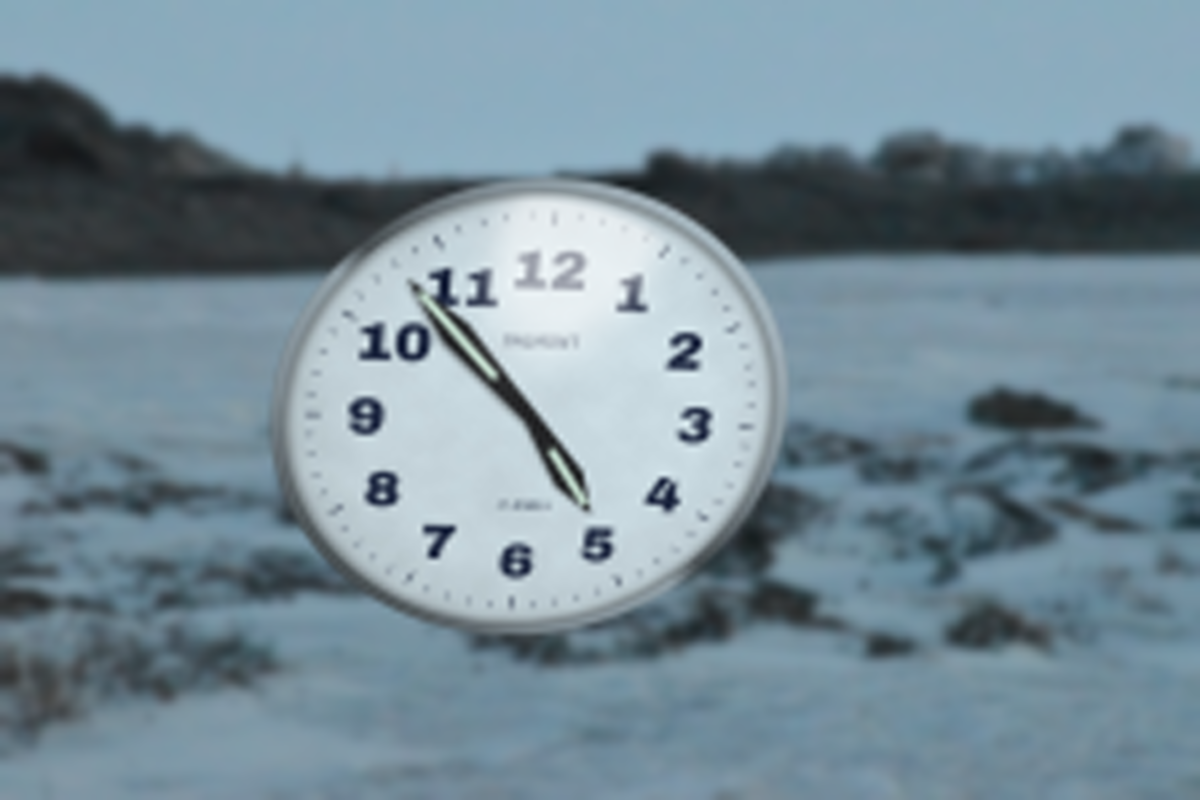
4:53
